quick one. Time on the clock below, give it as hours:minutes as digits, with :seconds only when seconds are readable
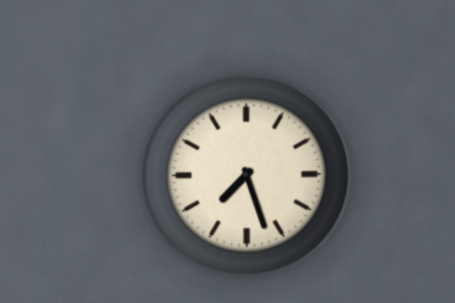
7:27
